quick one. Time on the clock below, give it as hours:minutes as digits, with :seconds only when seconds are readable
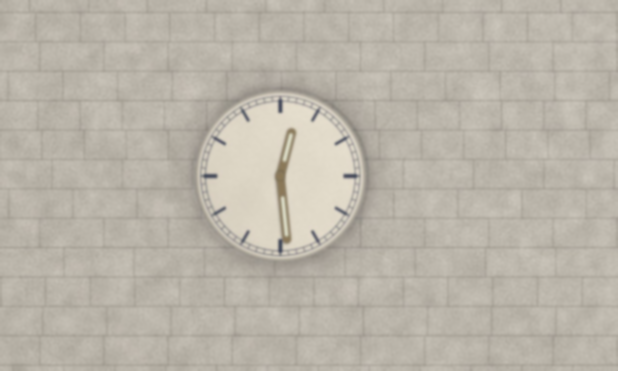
12:29
